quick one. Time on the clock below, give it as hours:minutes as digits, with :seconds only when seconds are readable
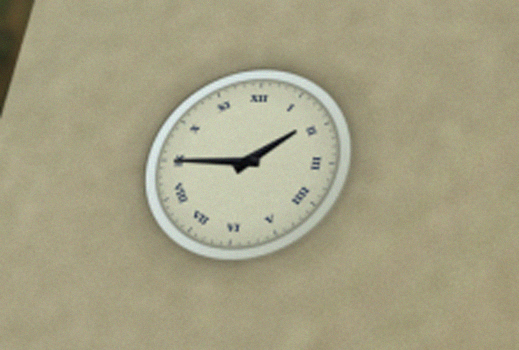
1:45
